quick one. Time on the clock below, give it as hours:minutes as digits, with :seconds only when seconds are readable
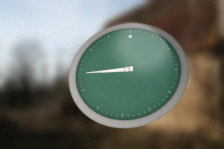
8:44
